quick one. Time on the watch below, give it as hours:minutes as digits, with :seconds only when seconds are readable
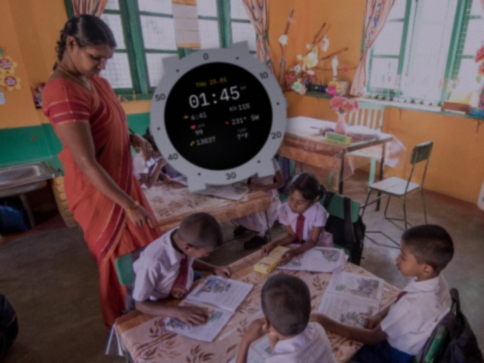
1:45
